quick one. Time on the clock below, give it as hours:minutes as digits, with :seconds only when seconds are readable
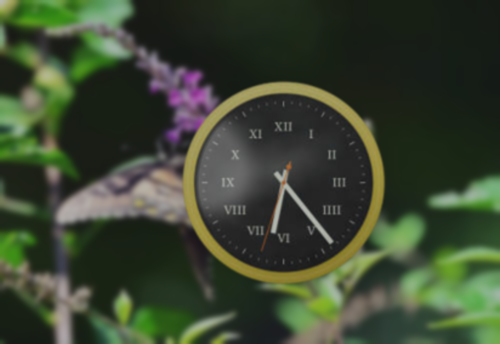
6:23:33
